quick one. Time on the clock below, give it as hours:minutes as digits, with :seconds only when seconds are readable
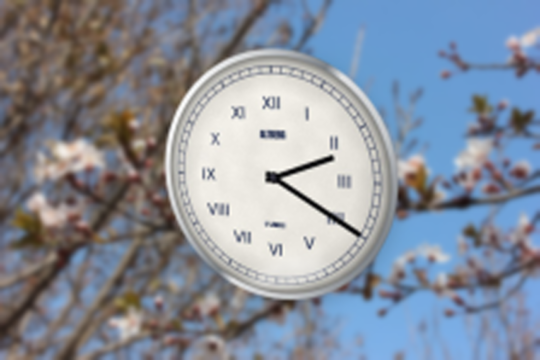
2:20
